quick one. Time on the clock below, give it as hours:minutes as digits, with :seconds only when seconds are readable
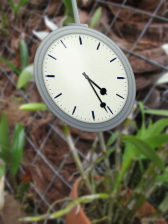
4:26
